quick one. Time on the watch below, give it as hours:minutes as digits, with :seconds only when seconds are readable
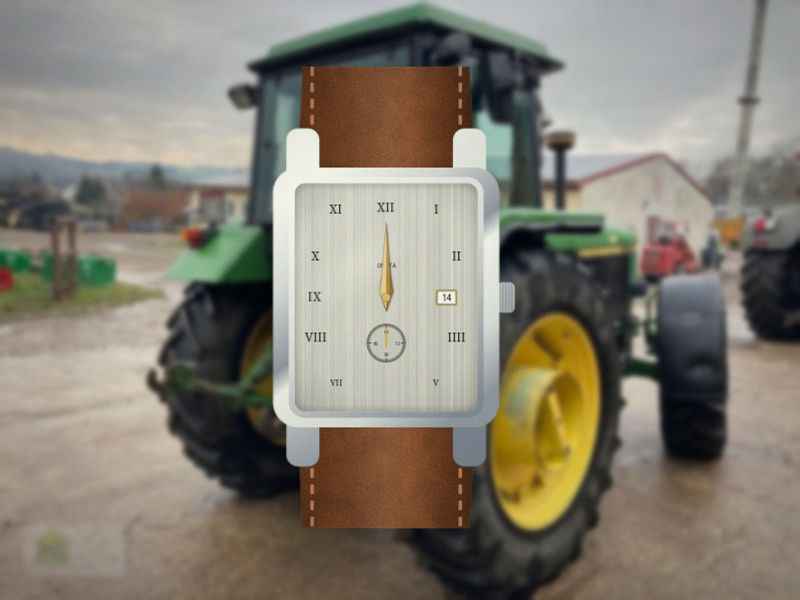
12:00
